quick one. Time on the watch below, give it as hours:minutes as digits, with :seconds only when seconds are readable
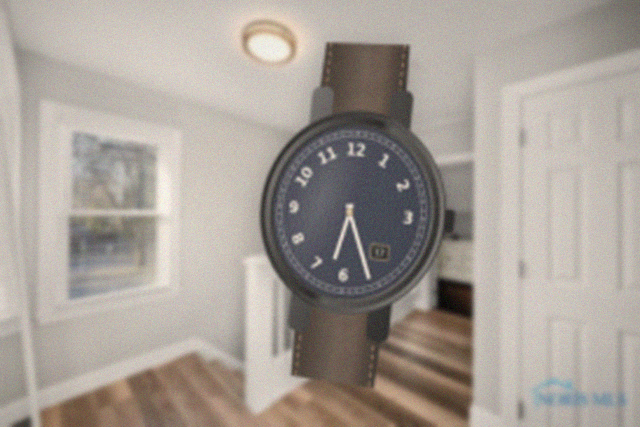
6:26
